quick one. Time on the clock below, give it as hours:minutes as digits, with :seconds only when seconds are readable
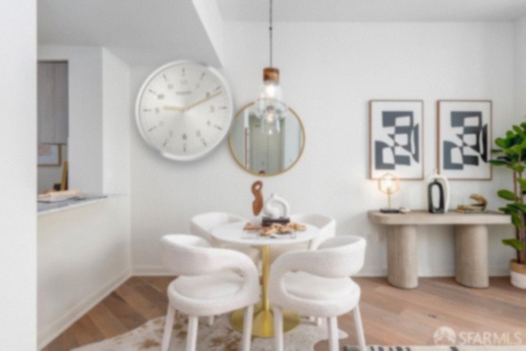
9:11
